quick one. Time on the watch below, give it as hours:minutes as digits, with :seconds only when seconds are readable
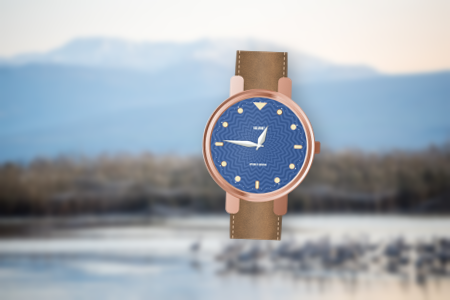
12:46
